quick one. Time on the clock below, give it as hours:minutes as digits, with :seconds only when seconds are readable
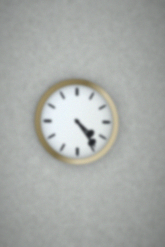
4:24
